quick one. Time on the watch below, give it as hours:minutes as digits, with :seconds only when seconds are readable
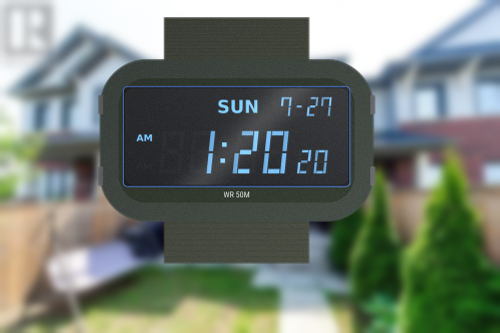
1:20:20
